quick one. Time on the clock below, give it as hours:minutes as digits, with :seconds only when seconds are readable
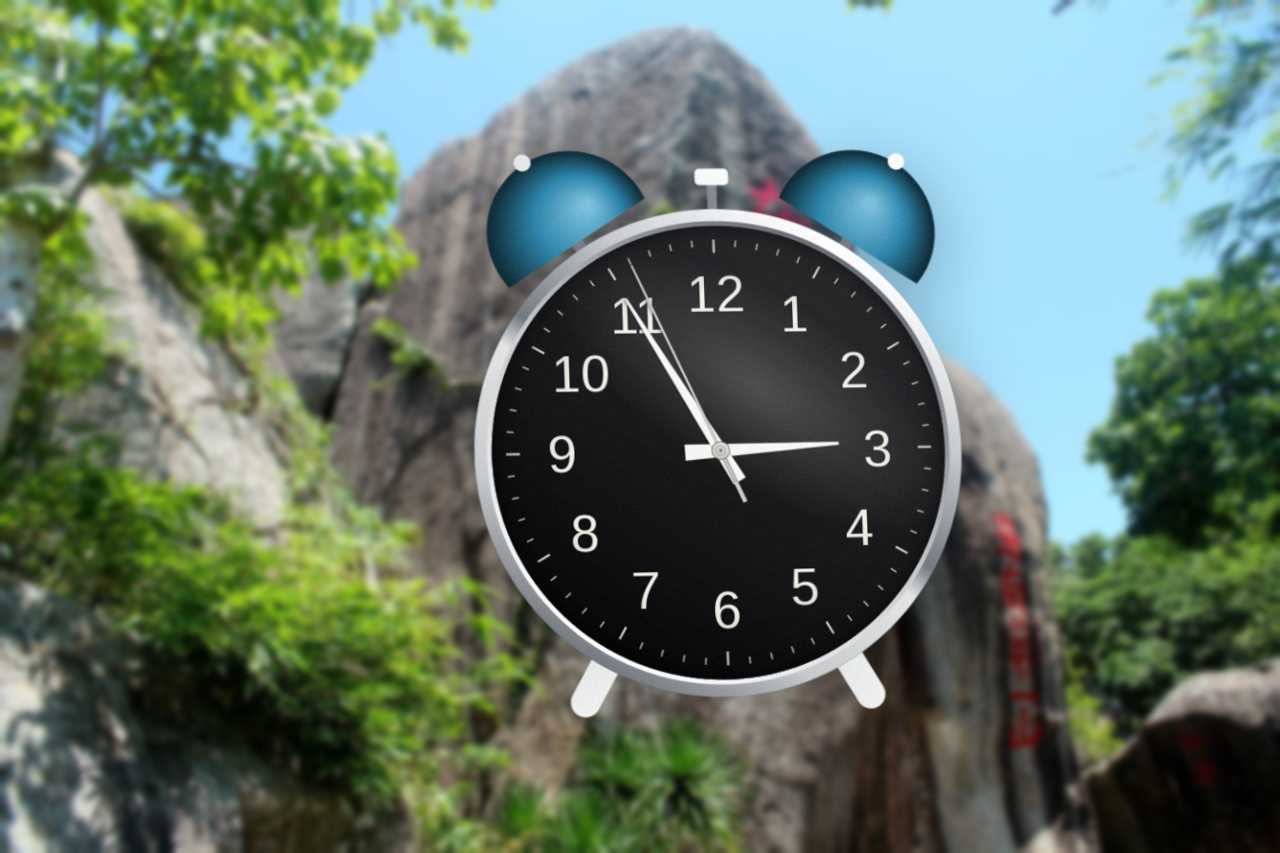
2:54:56
